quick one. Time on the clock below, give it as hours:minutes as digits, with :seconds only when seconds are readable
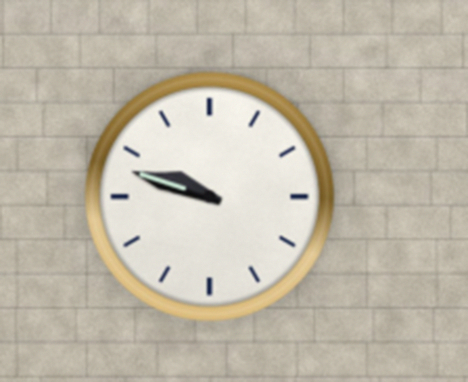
9:48
